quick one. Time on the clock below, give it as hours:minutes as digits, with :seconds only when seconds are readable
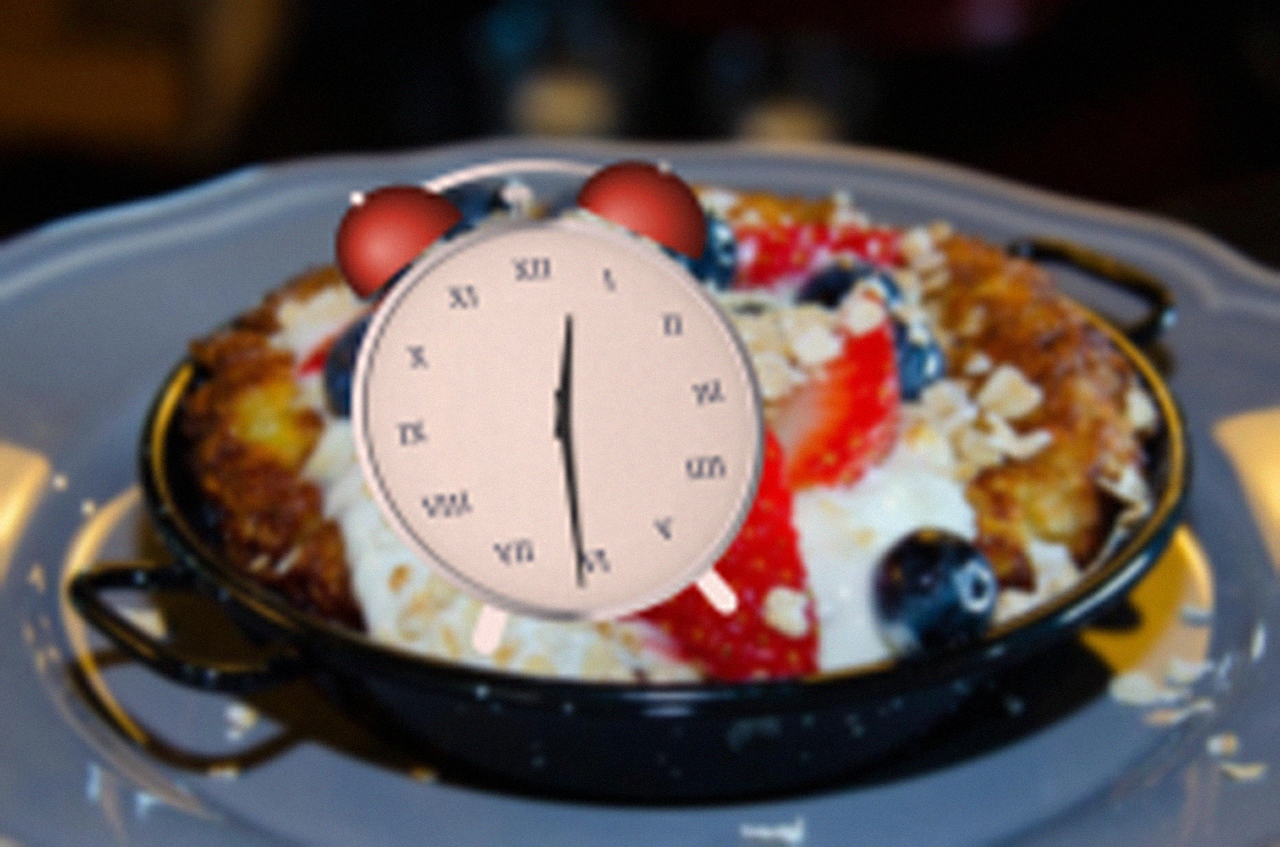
12:31
